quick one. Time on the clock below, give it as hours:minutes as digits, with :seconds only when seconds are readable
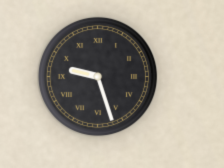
9:27
